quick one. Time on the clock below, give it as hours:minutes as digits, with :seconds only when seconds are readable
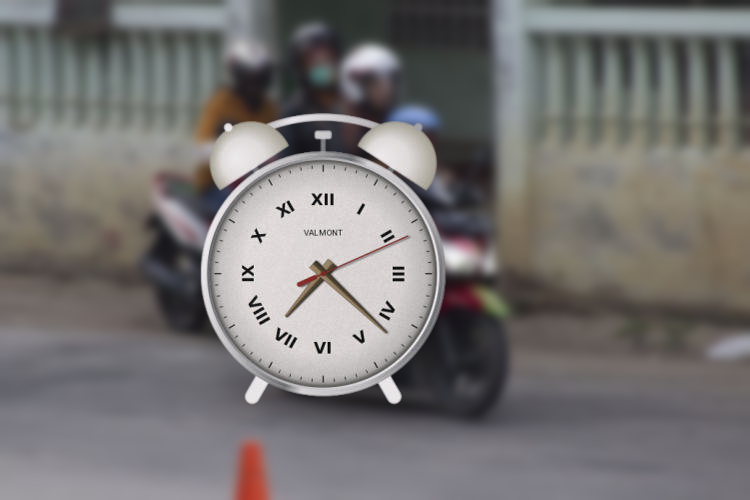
7:22:11
